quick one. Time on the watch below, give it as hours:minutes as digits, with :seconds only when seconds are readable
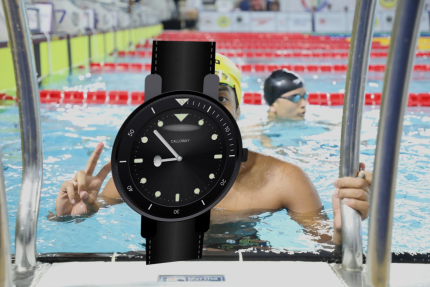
8:53
